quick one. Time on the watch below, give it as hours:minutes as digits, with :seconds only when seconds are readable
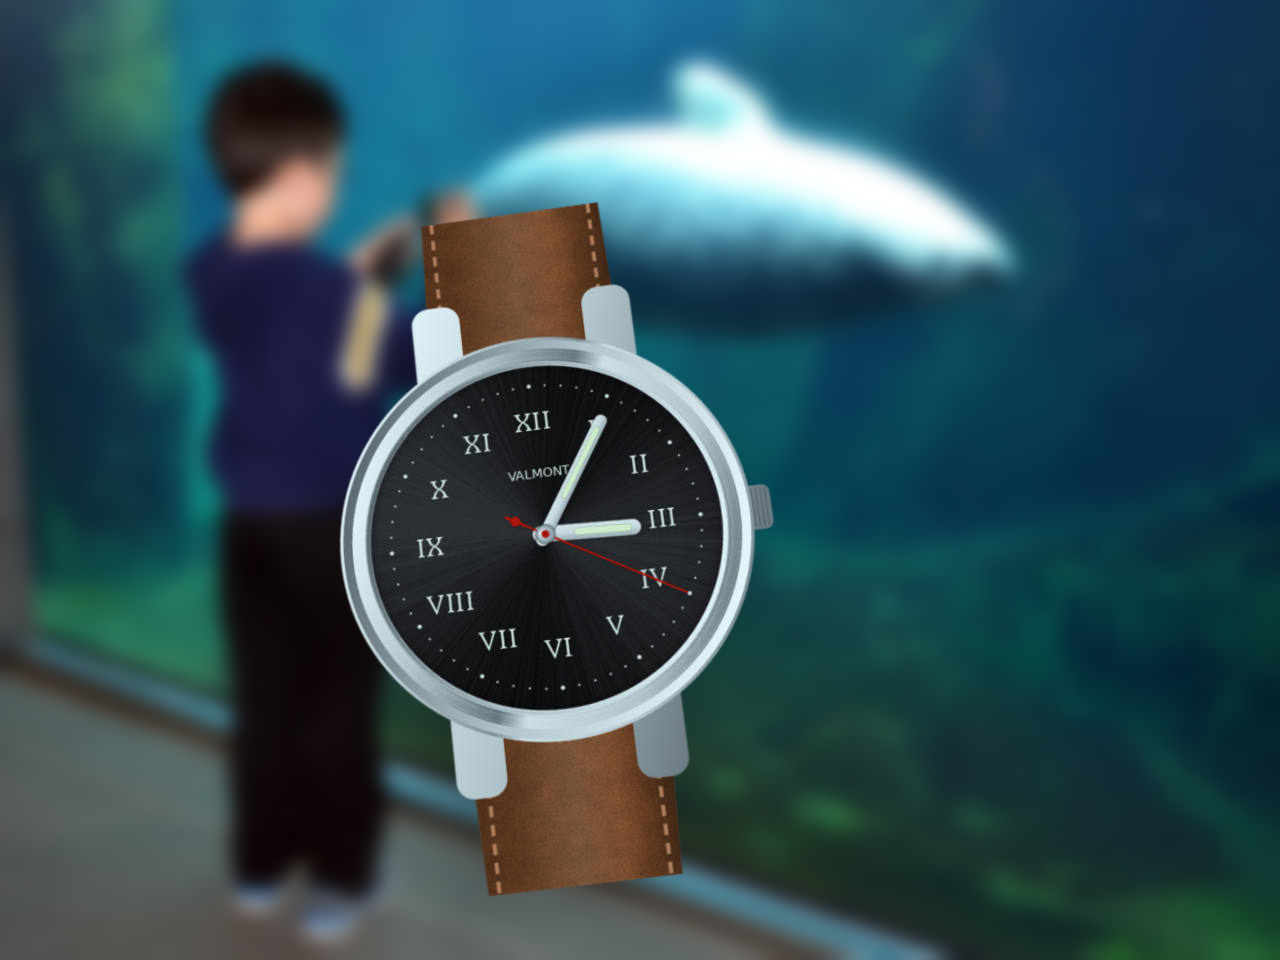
3:05:20
